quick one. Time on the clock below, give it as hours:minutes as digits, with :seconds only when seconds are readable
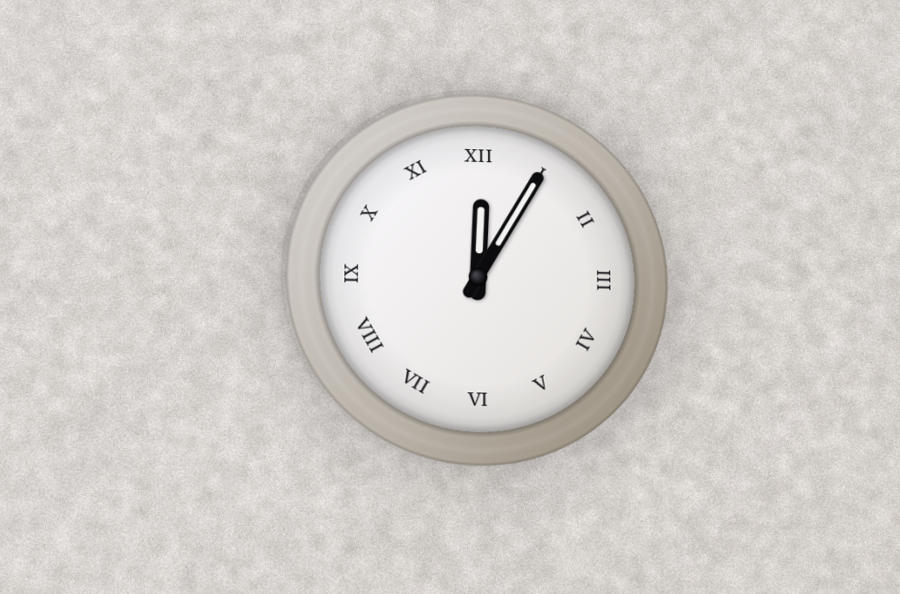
12:05
